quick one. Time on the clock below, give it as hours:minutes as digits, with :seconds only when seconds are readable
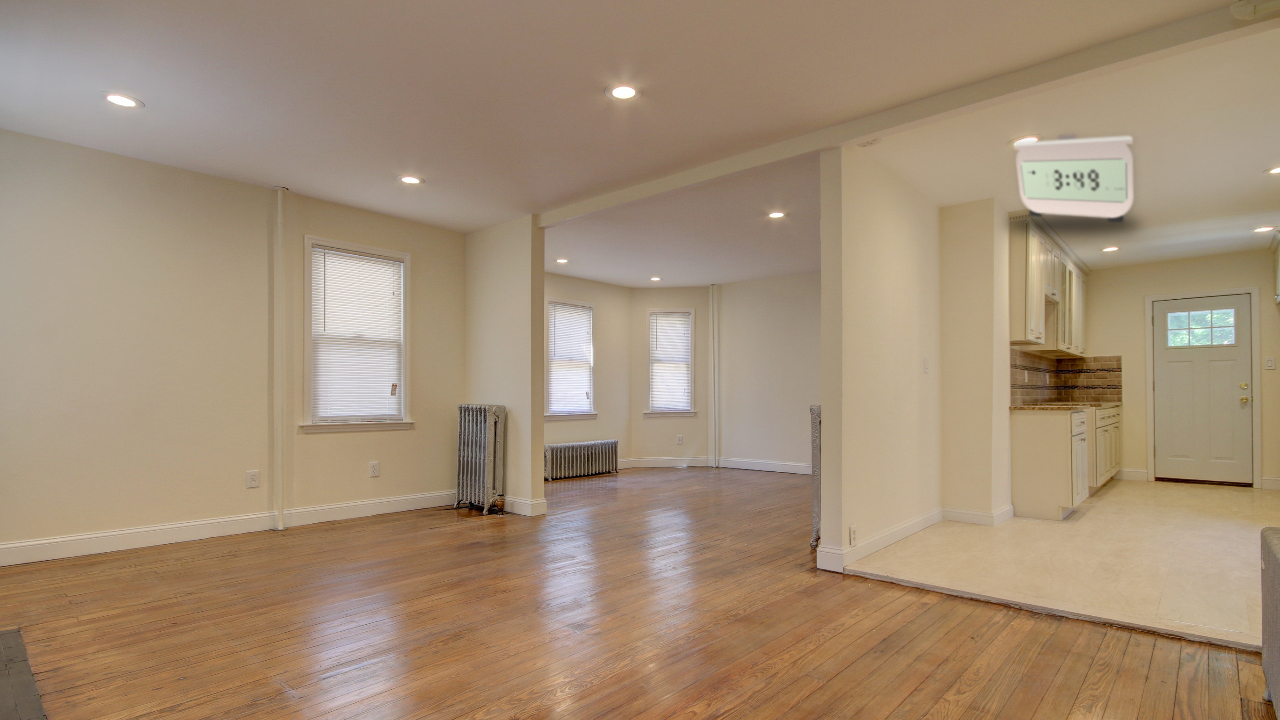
3:49
